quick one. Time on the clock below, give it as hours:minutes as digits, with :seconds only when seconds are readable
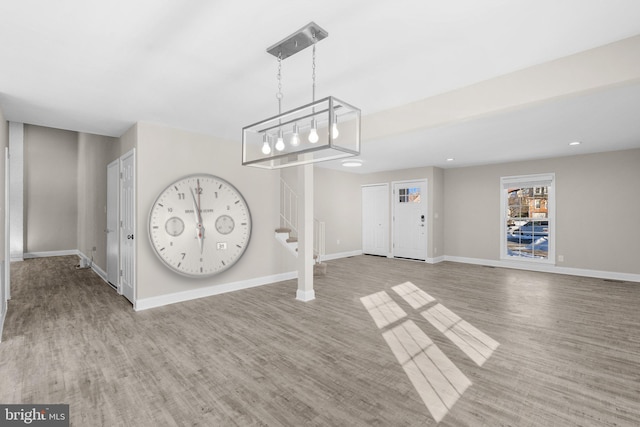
5:58
